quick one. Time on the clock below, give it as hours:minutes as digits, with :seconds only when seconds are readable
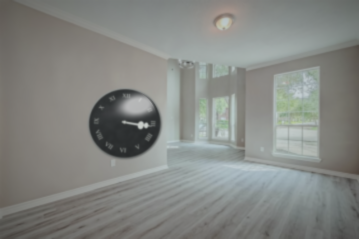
3:16
